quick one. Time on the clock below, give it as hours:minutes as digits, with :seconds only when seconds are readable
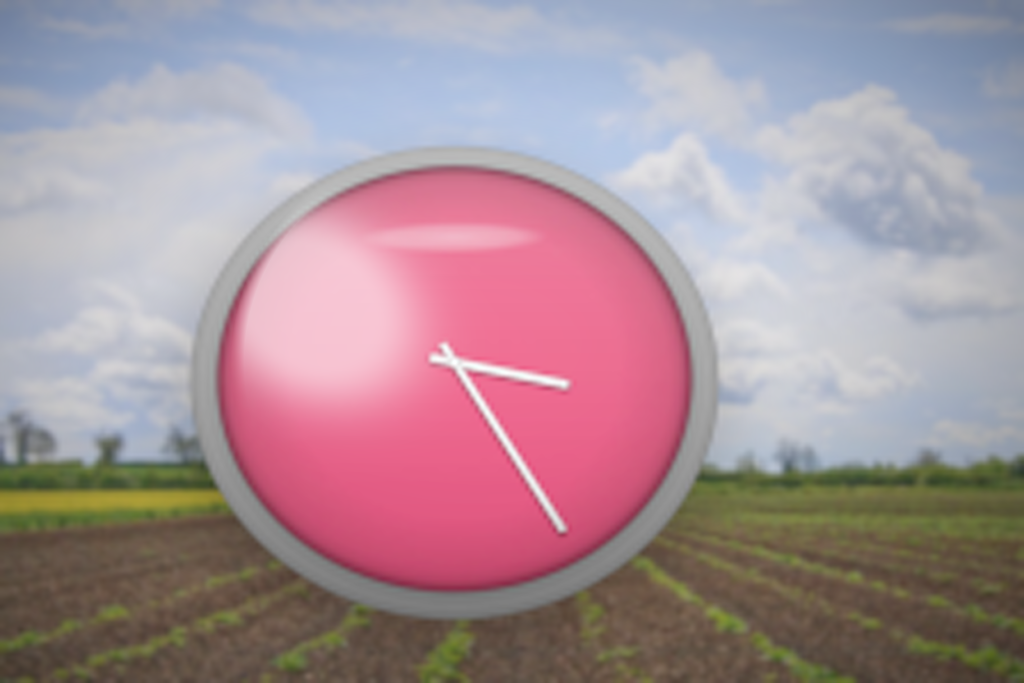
3:25
